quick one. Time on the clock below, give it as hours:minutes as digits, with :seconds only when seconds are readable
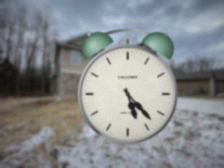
5:23
